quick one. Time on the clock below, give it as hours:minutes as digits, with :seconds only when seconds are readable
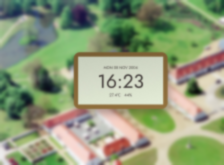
16:23
